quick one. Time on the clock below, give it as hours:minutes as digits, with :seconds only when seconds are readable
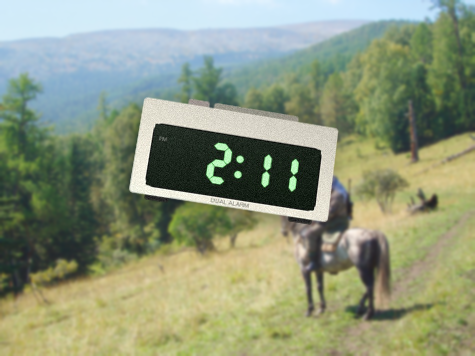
2:11
